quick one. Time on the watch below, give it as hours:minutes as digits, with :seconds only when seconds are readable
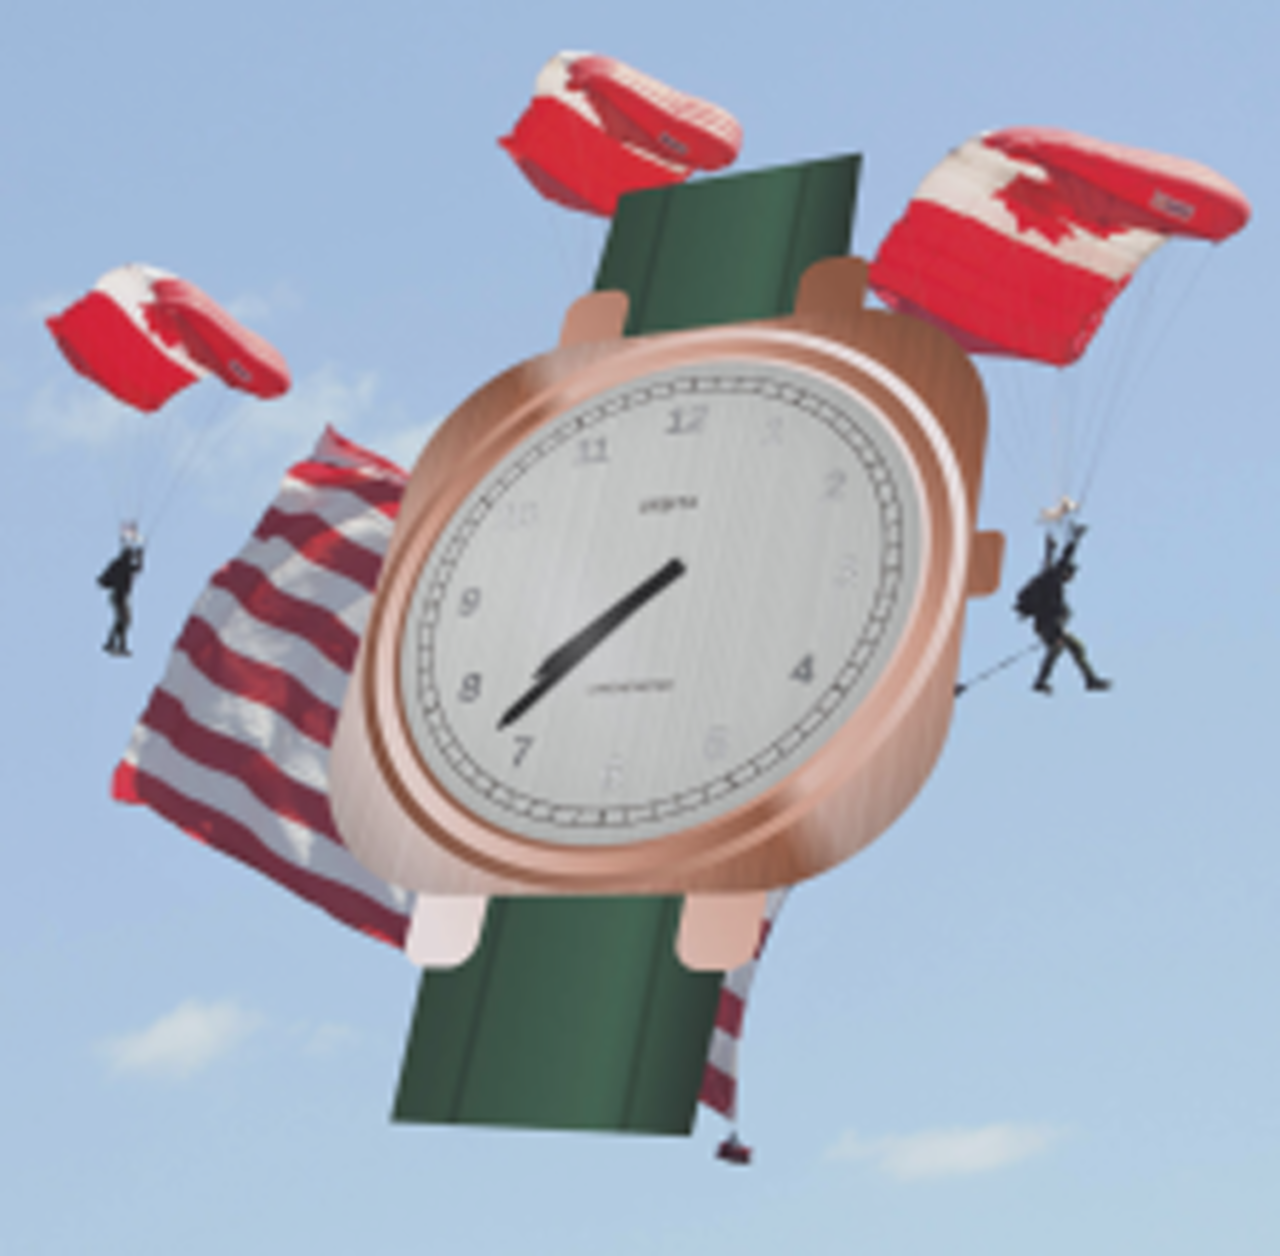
7:37
